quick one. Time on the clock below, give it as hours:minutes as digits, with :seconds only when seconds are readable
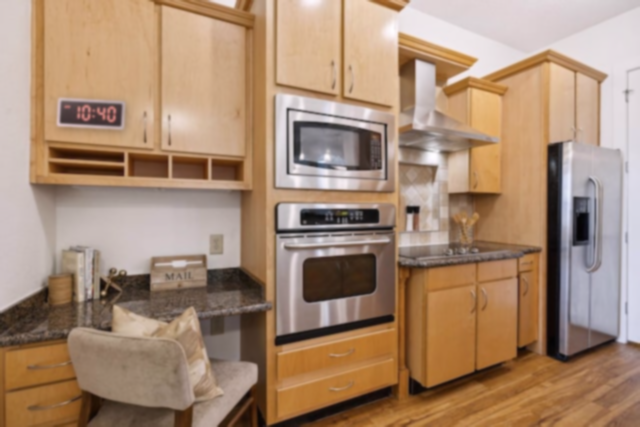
10:40
